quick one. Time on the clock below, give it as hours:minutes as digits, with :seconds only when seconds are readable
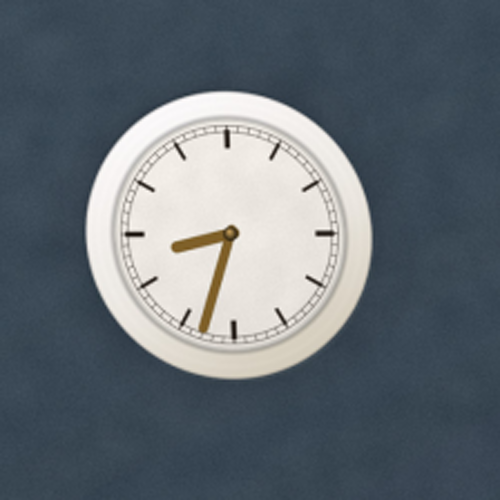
8:33
